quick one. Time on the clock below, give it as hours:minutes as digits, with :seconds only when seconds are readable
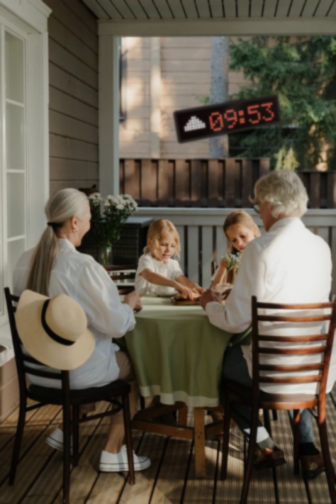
9:53
